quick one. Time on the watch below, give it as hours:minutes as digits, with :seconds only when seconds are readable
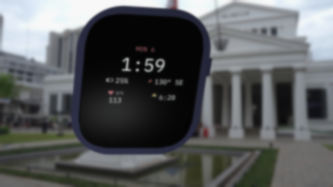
1:59
